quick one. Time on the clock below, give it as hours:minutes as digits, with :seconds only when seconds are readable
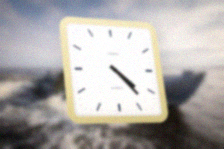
4:23
